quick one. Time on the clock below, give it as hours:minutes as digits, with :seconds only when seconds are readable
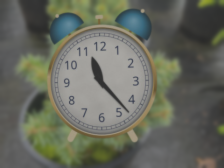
11:23
